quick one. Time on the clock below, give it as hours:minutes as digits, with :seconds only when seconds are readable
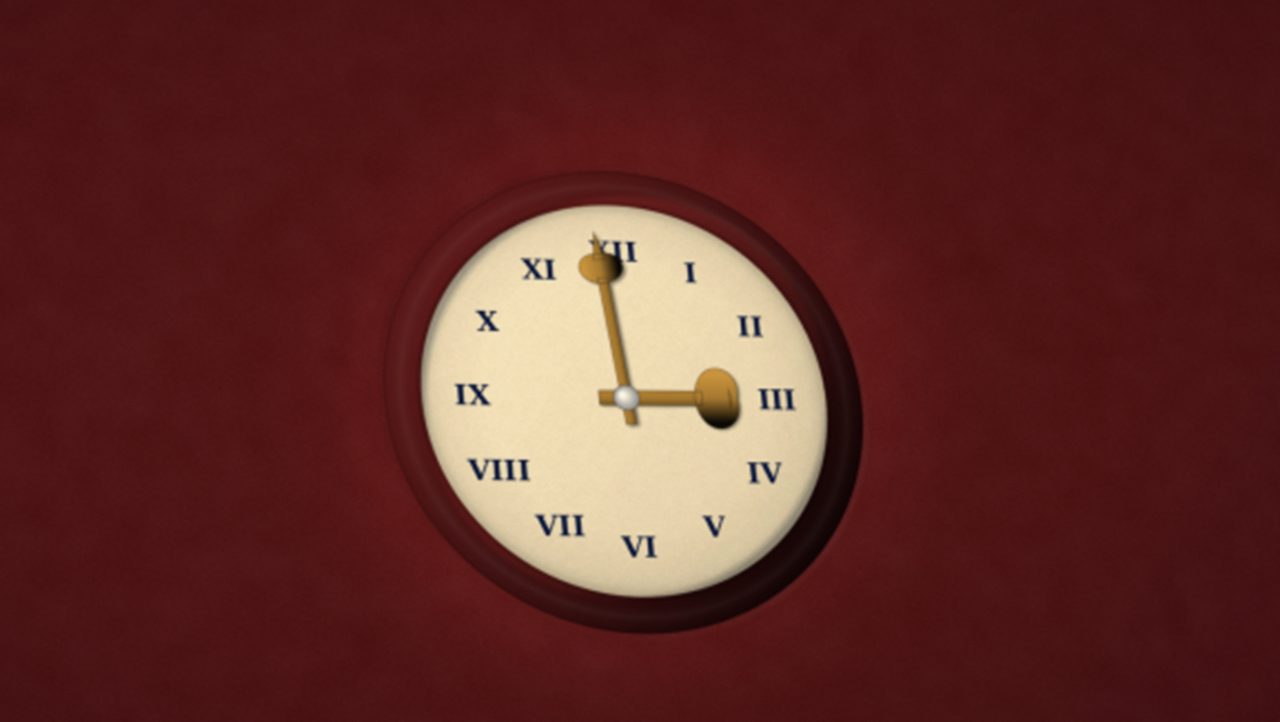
2:59
